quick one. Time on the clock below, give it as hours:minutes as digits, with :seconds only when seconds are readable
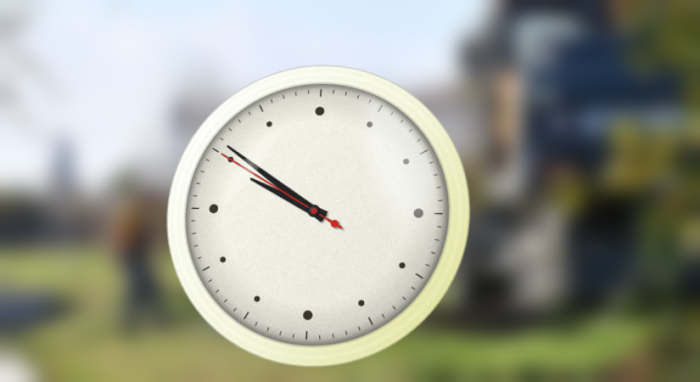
9:50:50
